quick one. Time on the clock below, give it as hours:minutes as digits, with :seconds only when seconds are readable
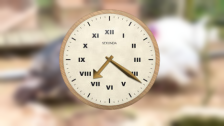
7:21
